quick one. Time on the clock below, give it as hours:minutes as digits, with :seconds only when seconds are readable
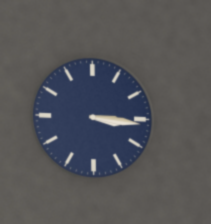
3:16
